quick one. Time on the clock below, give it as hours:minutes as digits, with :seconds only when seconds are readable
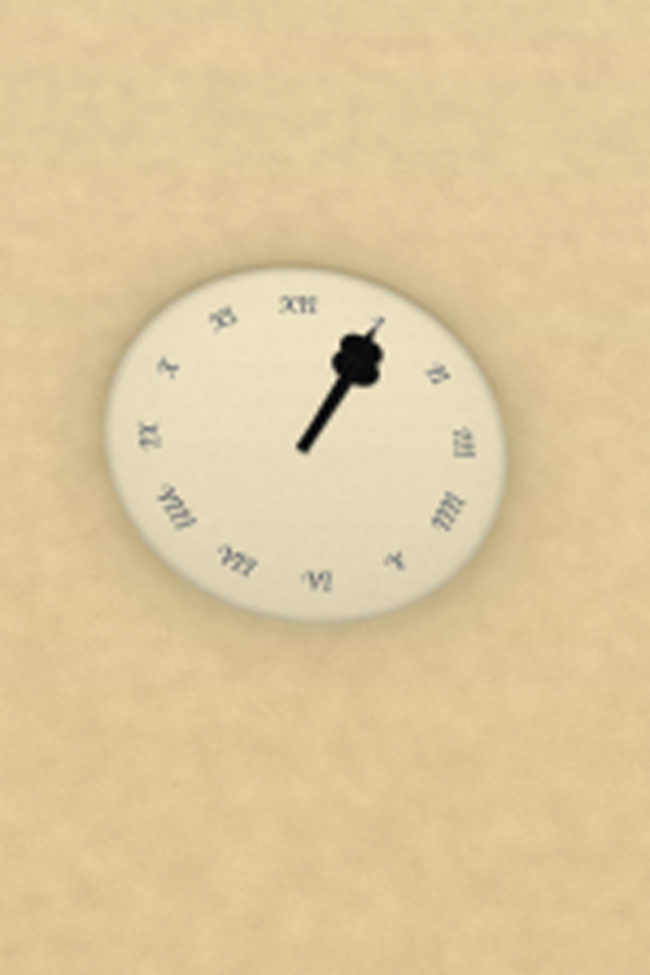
1:05
